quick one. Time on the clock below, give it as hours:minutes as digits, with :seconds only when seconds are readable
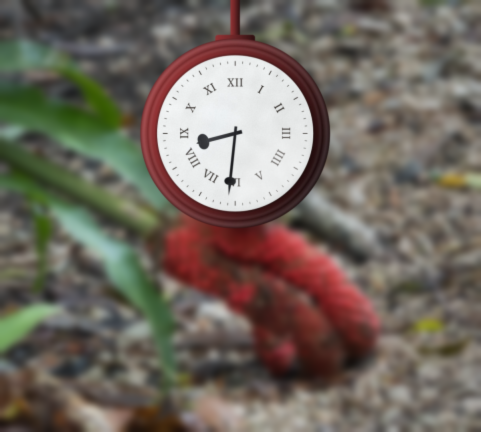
8:31
